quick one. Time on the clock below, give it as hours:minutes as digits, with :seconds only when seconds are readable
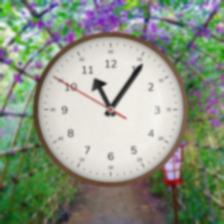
11:05:50
